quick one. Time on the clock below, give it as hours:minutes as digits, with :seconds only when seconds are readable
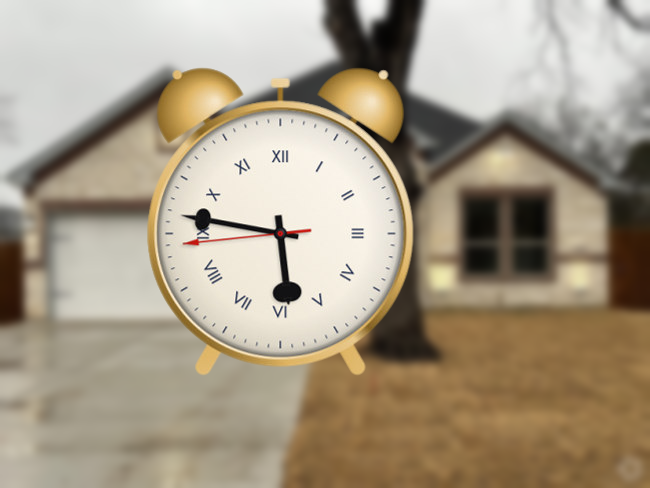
5:46:44
